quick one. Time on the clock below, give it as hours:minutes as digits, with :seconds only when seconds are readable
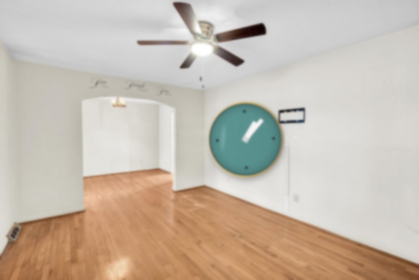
1:07
